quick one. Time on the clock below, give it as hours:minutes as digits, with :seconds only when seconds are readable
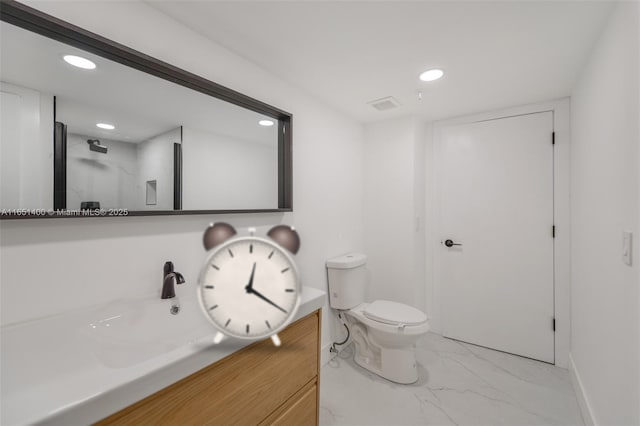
12:20
